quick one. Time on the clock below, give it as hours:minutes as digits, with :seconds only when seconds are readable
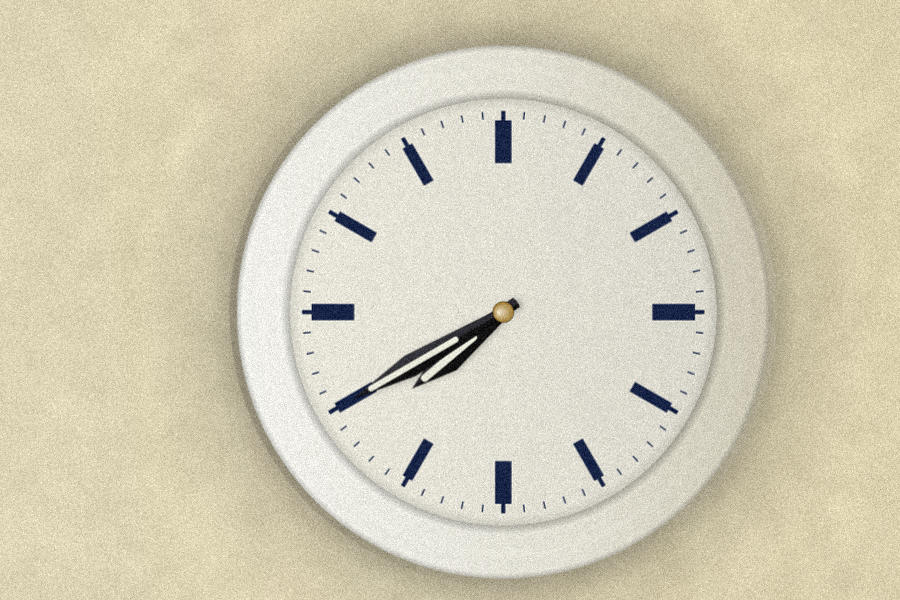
7:40
